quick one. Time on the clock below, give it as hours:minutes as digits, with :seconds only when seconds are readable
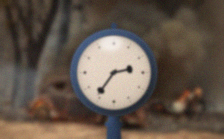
2:36
